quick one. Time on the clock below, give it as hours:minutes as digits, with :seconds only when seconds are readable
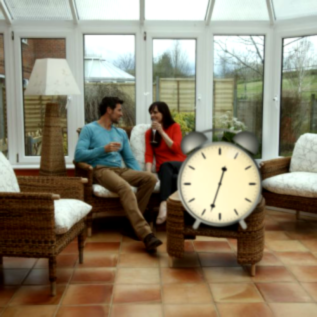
12:33
